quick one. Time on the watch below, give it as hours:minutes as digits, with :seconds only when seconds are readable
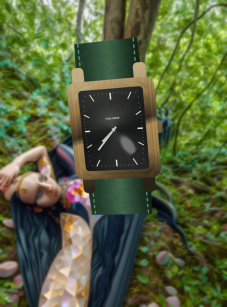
7:37
